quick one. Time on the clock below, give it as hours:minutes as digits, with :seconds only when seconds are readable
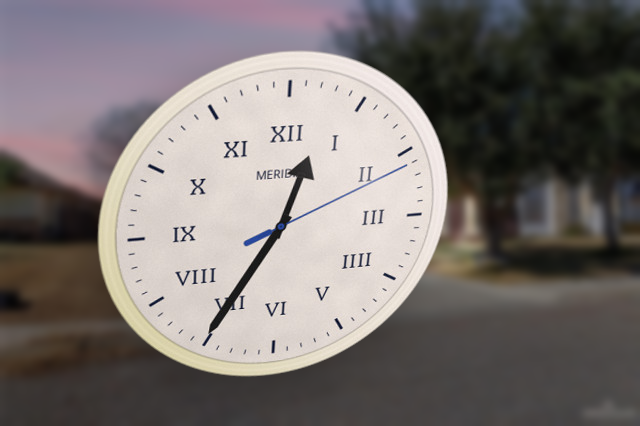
12:35:11
